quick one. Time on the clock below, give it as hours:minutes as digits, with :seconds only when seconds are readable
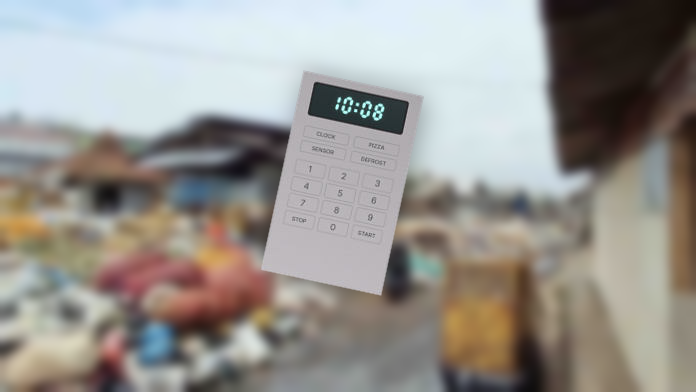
10:08
